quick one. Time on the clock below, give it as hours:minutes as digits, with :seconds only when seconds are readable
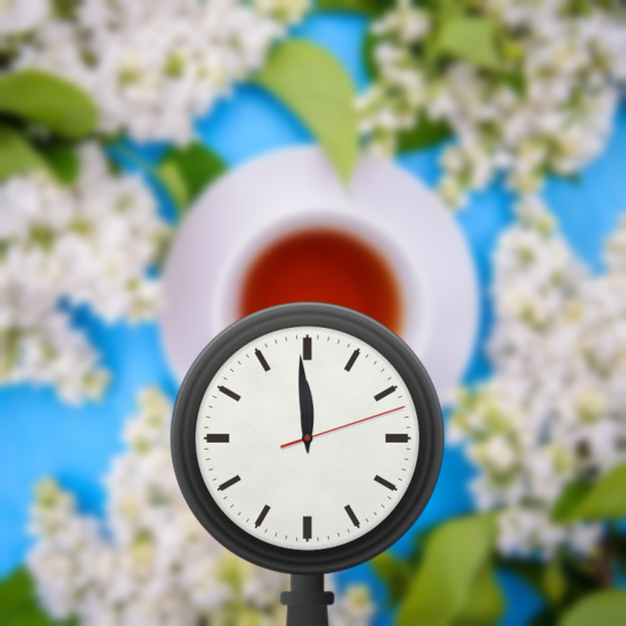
11:59:12
